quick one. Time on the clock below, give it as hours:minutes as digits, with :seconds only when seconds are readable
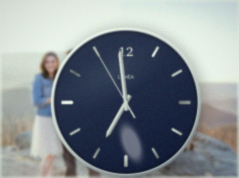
6:58:55
